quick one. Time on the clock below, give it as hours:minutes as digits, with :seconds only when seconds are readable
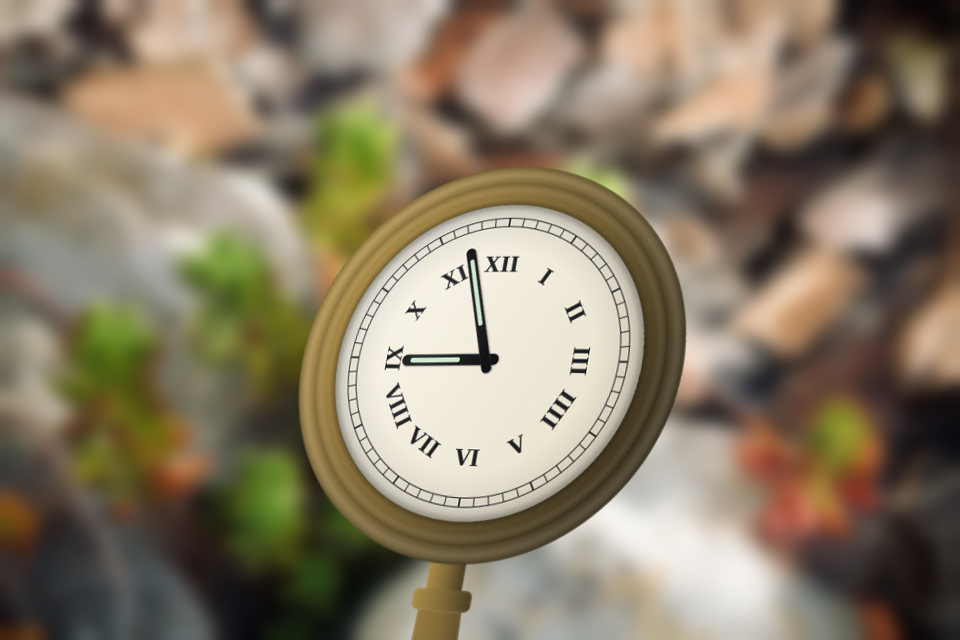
8:57
